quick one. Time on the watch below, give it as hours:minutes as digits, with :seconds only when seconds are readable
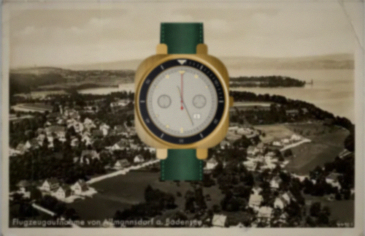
11:26
